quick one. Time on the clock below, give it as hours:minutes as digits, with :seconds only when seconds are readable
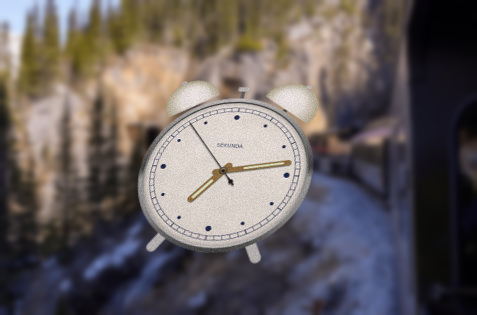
7:12:53
